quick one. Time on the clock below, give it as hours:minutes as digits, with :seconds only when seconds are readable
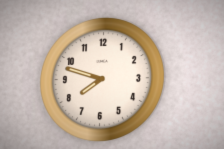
7:48
